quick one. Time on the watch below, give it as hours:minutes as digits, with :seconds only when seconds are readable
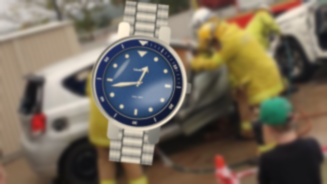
12:43
